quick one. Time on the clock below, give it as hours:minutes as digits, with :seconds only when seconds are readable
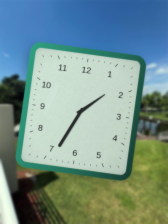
1:34
